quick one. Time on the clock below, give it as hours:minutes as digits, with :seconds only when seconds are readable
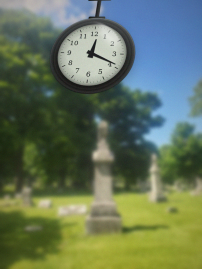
12:19
